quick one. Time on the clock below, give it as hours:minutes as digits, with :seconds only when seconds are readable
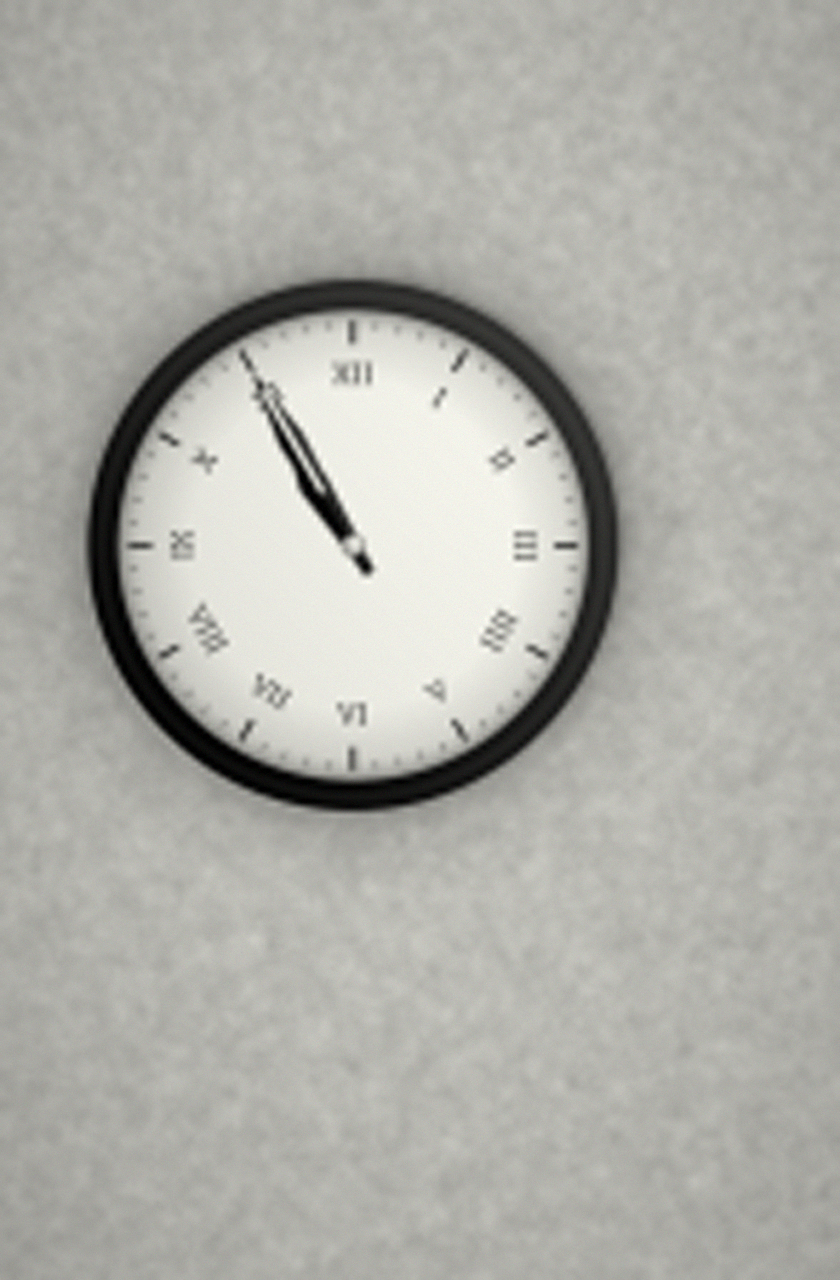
10:55
